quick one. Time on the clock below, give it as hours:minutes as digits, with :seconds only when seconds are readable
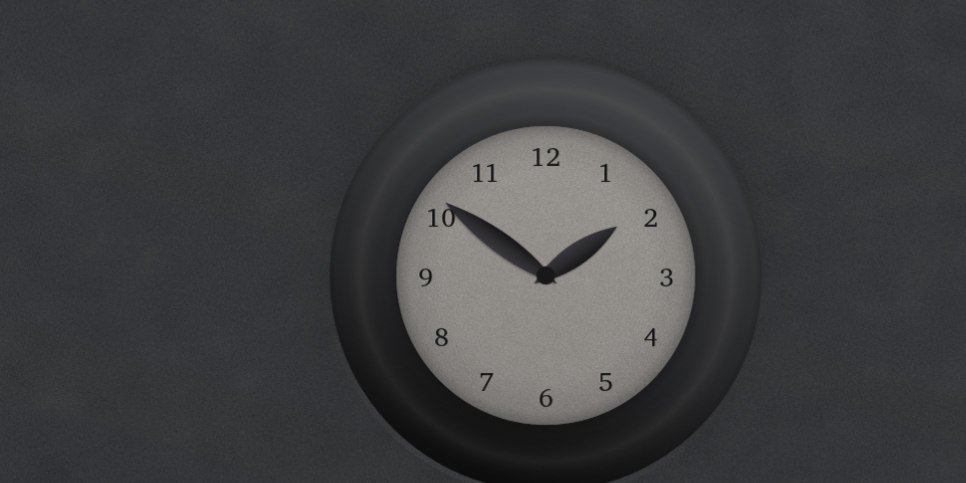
1:51
